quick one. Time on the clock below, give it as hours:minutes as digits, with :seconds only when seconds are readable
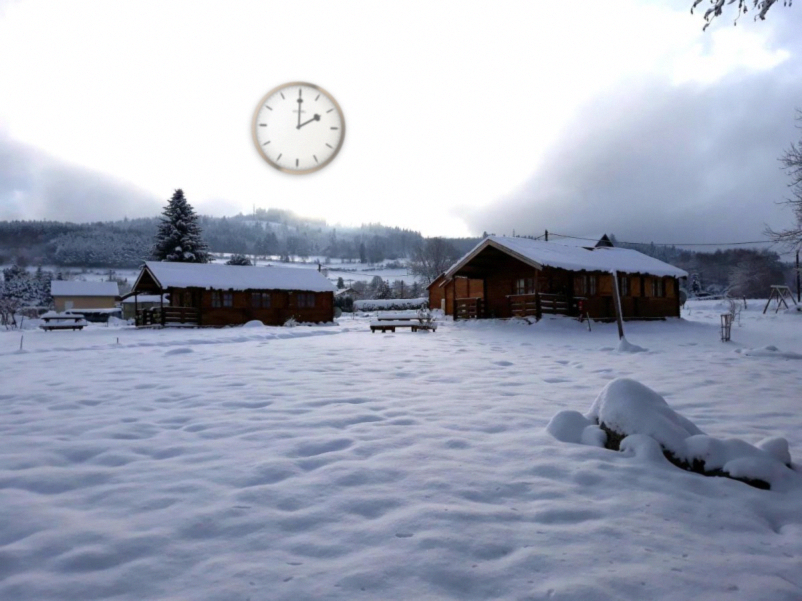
2:00
